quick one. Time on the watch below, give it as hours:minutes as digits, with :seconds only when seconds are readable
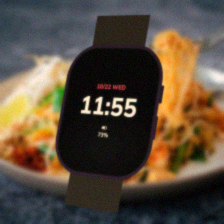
11:55
